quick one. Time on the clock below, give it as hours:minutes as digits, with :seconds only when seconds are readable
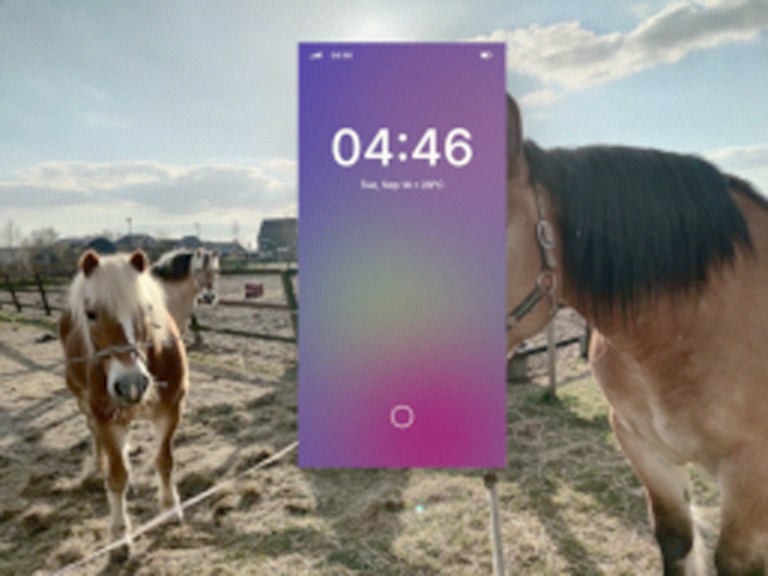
4:46
